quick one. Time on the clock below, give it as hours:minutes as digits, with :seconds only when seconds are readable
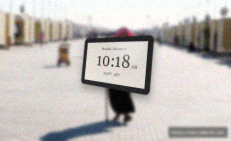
10:18
